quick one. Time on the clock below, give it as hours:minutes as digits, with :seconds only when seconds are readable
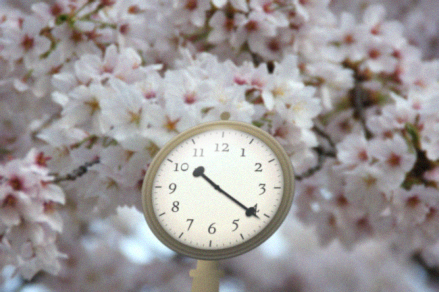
10:21
